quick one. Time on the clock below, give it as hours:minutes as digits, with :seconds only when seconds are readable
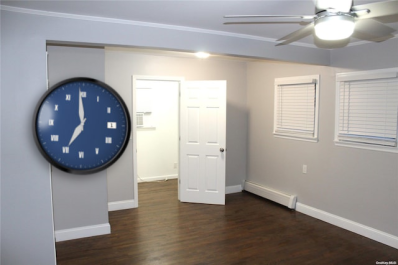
6:59
